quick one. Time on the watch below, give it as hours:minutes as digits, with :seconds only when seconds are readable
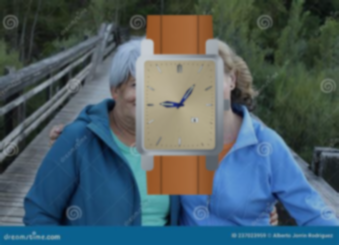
9:06
